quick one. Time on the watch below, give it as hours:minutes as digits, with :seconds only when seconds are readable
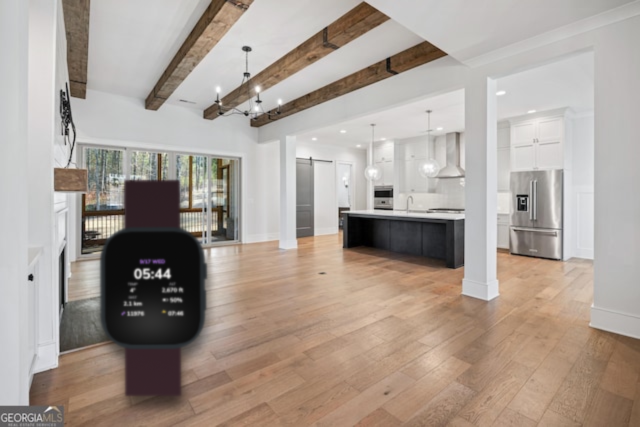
5:44
